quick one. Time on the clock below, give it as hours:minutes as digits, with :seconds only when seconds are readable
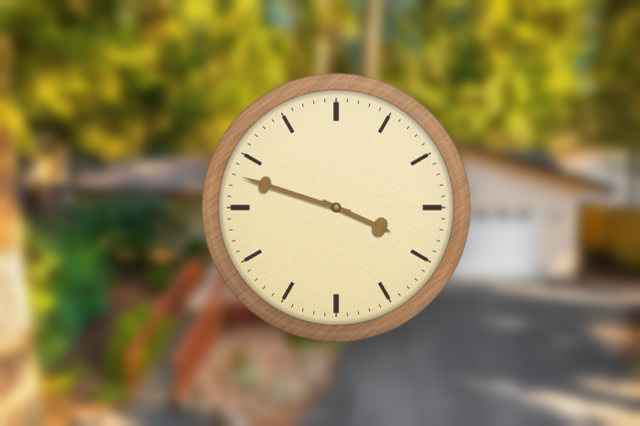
3:48
